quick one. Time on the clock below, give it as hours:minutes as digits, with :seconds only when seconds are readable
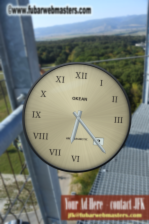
6:23
